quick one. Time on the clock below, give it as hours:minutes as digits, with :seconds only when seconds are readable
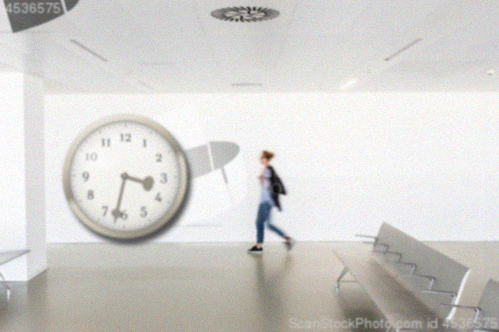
3:32
